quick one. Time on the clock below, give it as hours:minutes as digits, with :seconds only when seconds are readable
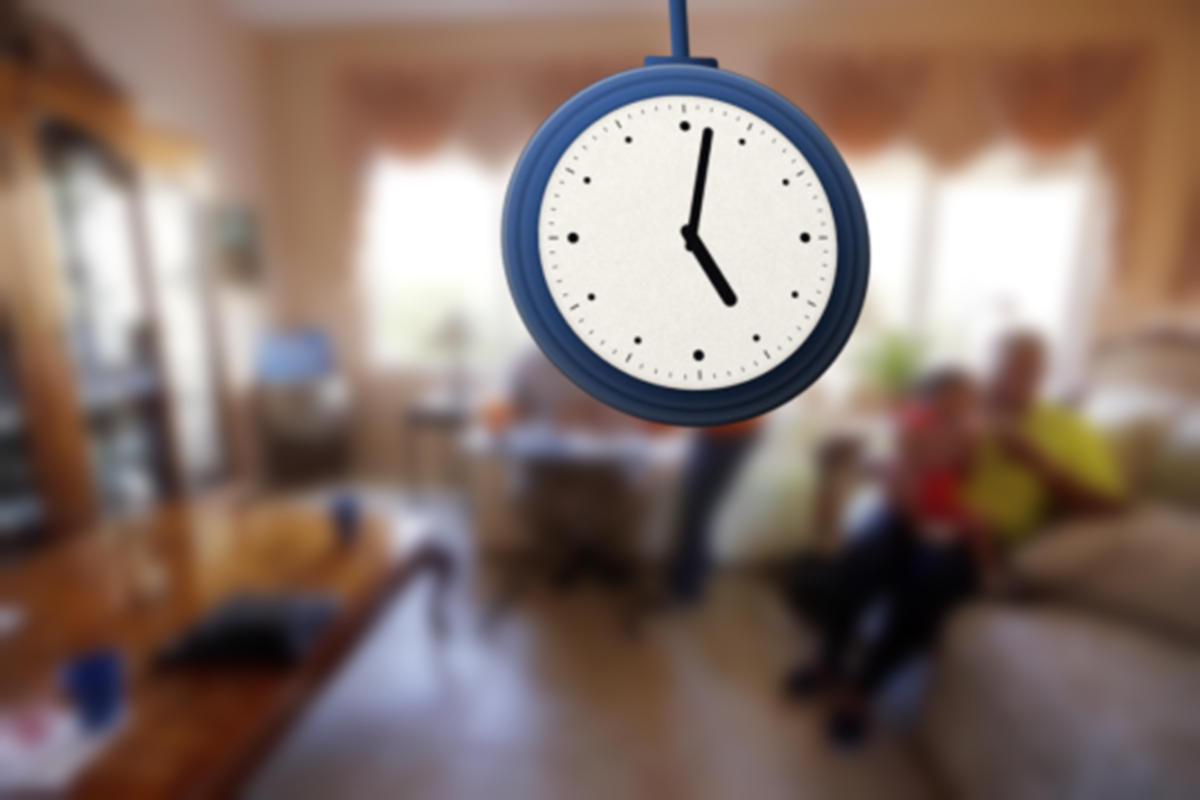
5:02
